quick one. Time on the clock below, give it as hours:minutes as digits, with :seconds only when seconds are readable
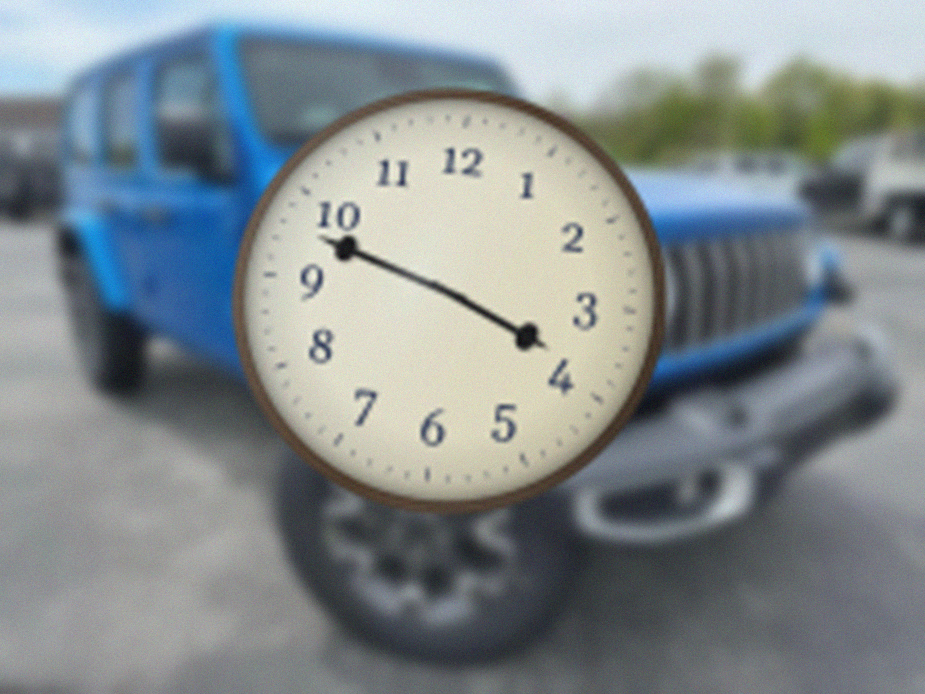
3:48
